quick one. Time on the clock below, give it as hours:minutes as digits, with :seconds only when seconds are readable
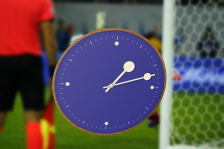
1:12
